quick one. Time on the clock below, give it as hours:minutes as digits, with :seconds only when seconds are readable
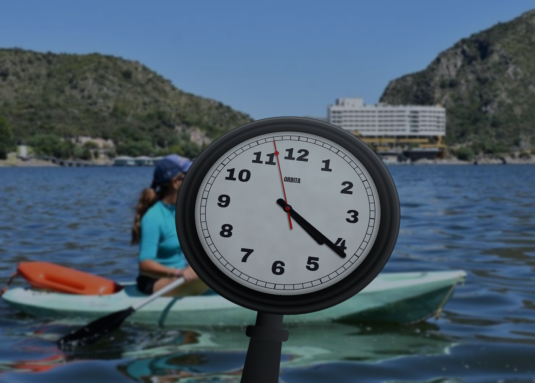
4:20:57
